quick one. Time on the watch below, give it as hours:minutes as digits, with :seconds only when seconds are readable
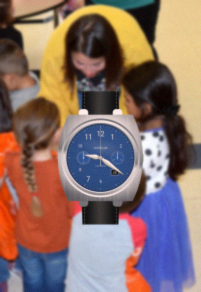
9:21
